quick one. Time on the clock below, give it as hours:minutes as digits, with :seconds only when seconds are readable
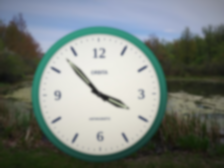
3:53
